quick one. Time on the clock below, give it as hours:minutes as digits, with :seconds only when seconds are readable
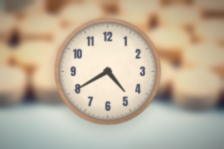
4:40
